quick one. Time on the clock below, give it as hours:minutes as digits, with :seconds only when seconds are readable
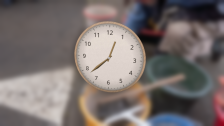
12:38
